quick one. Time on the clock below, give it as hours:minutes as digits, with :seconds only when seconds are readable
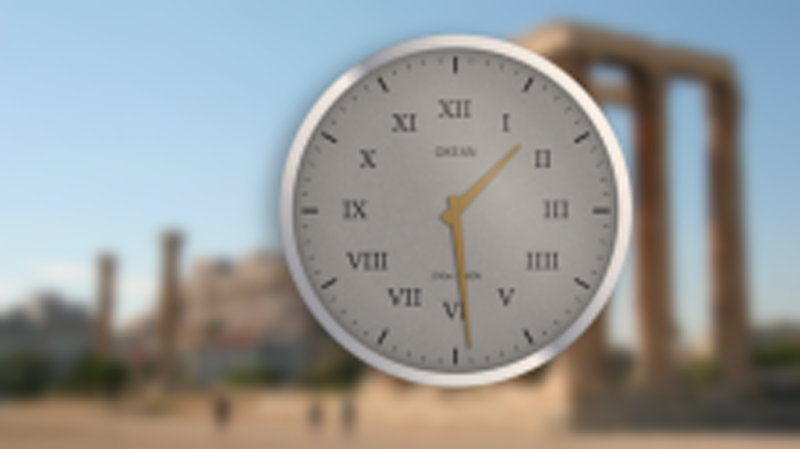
1:29
